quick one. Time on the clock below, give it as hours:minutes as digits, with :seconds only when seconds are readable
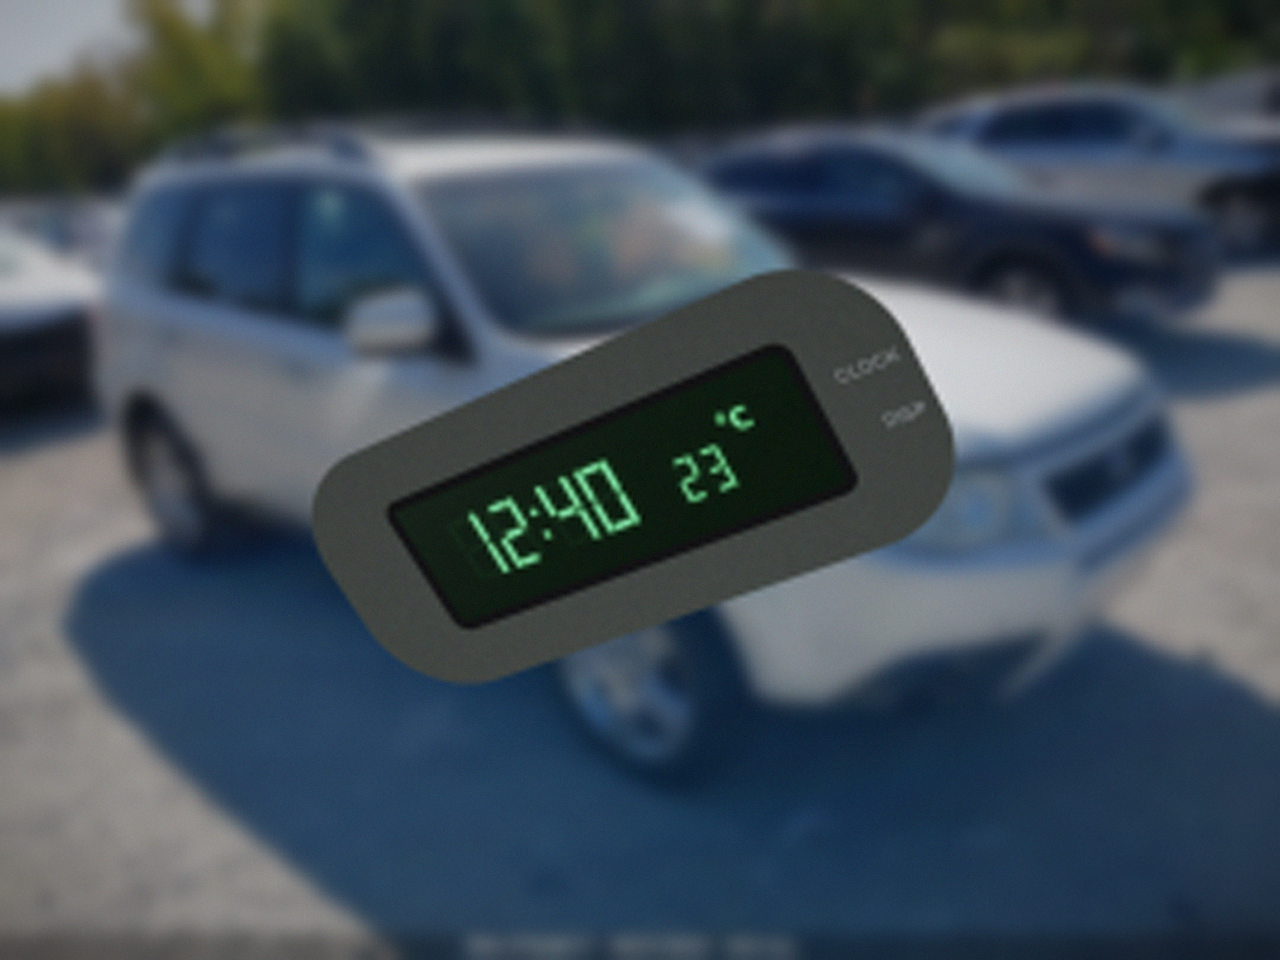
12:40
